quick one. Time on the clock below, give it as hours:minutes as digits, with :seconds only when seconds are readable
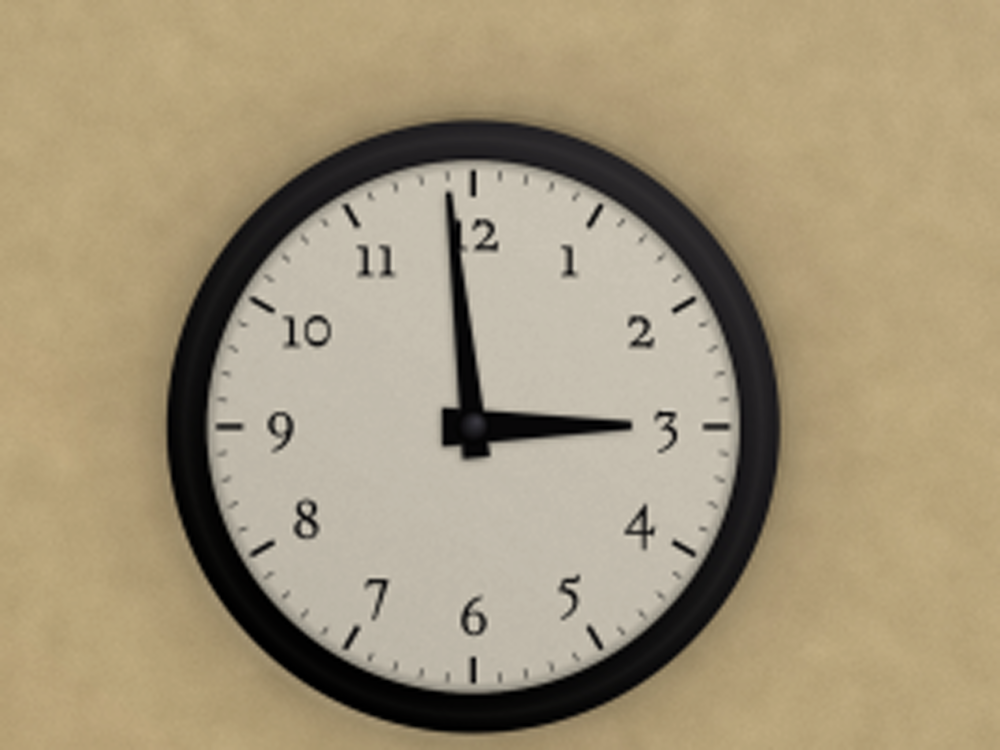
2:59
